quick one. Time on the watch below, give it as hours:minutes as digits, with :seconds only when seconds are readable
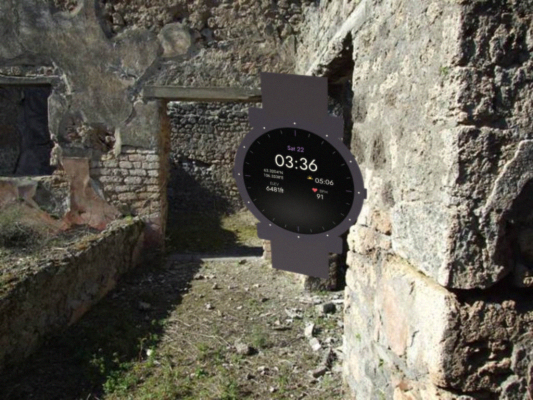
3:36
